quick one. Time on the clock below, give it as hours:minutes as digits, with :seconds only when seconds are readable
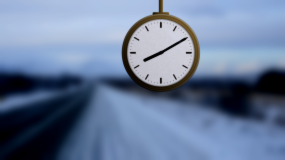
8:10
